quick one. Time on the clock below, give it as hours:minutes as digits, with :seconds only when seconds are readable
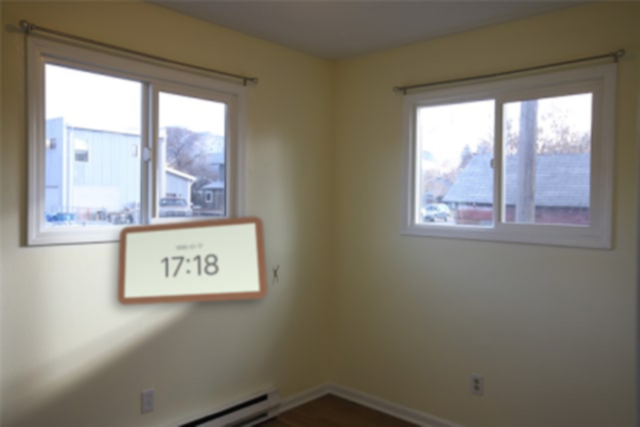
17:18
